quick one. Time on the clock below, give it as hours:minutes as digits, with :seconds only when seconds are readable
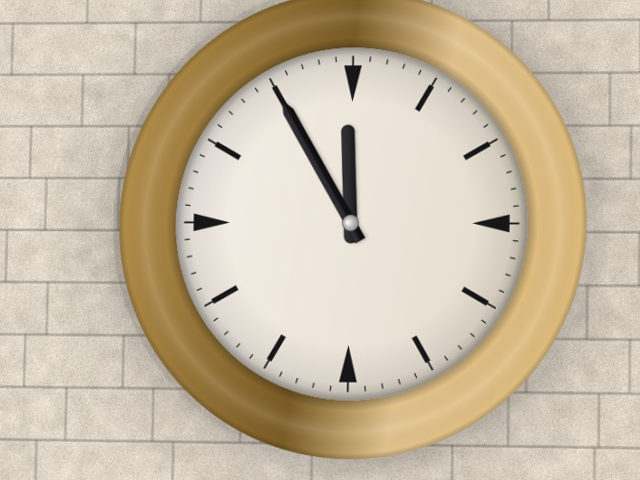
11:55
